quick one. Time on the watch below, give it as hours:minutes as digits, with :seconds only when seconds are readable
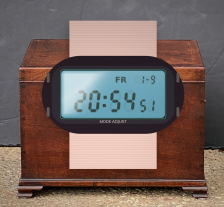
20:54:51
